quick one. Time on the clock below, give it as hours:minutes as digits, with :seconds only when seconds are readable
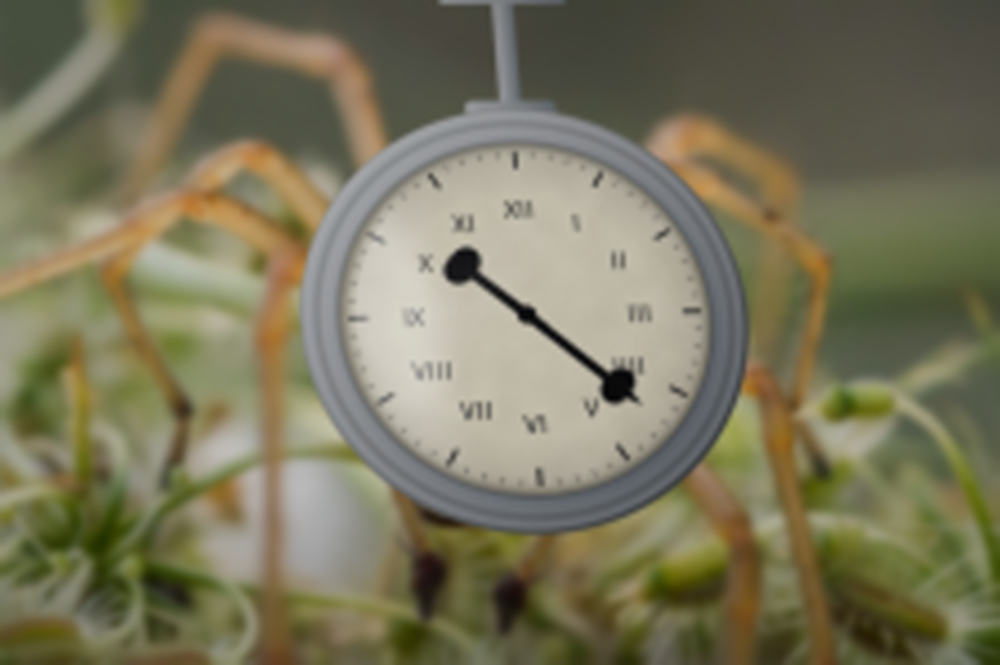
10:22
